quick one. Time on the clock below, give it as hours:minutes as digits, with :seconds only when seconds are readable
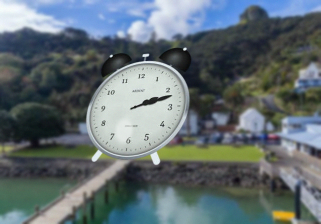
2:12
